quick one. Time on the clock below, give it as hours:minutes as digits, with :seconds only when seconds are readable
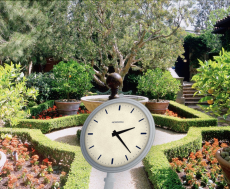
2:23
